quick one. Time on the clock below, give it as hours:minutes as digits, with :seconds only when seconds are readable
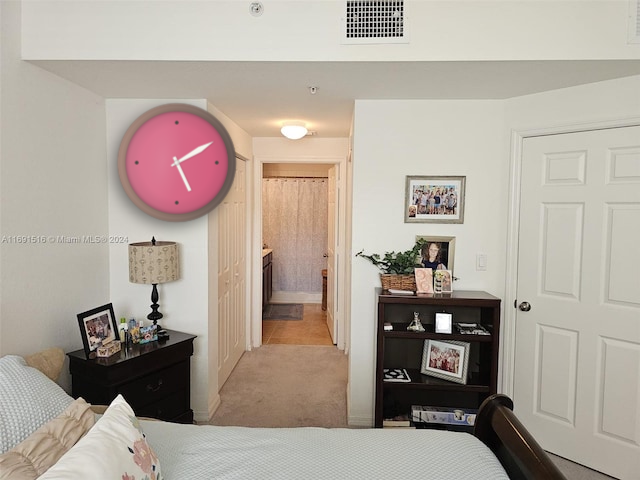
5:10
